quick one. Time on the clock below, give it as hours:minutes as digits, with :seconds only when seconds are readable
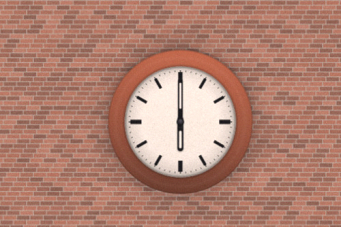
6:00
